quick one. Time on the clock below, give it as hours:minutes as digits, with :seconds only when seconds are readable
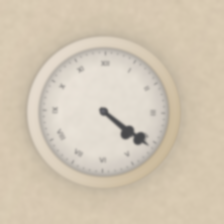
4:21
